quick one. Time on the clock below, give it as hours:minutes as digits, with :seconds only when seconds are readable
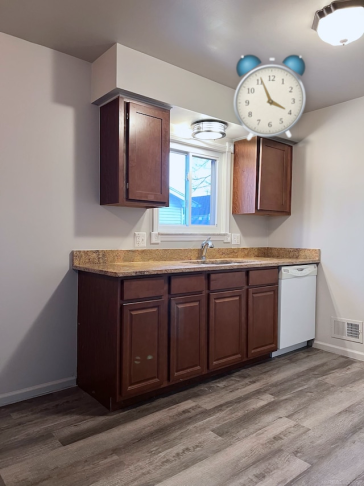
3:56
